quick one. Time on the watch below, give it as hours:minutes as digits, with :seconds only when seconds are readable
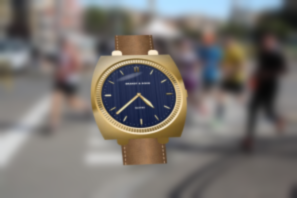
4:38
